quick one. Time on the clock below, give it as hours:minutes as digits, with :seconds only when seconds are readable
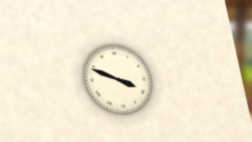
3:49
